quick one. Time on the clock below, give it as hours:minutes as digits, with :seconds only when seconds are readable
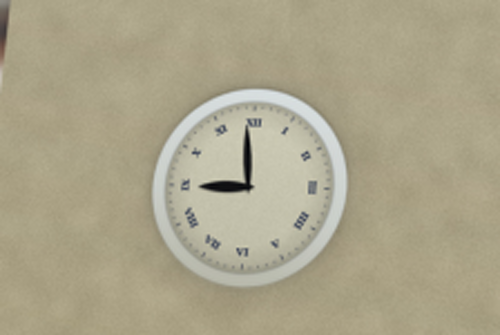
8:59
